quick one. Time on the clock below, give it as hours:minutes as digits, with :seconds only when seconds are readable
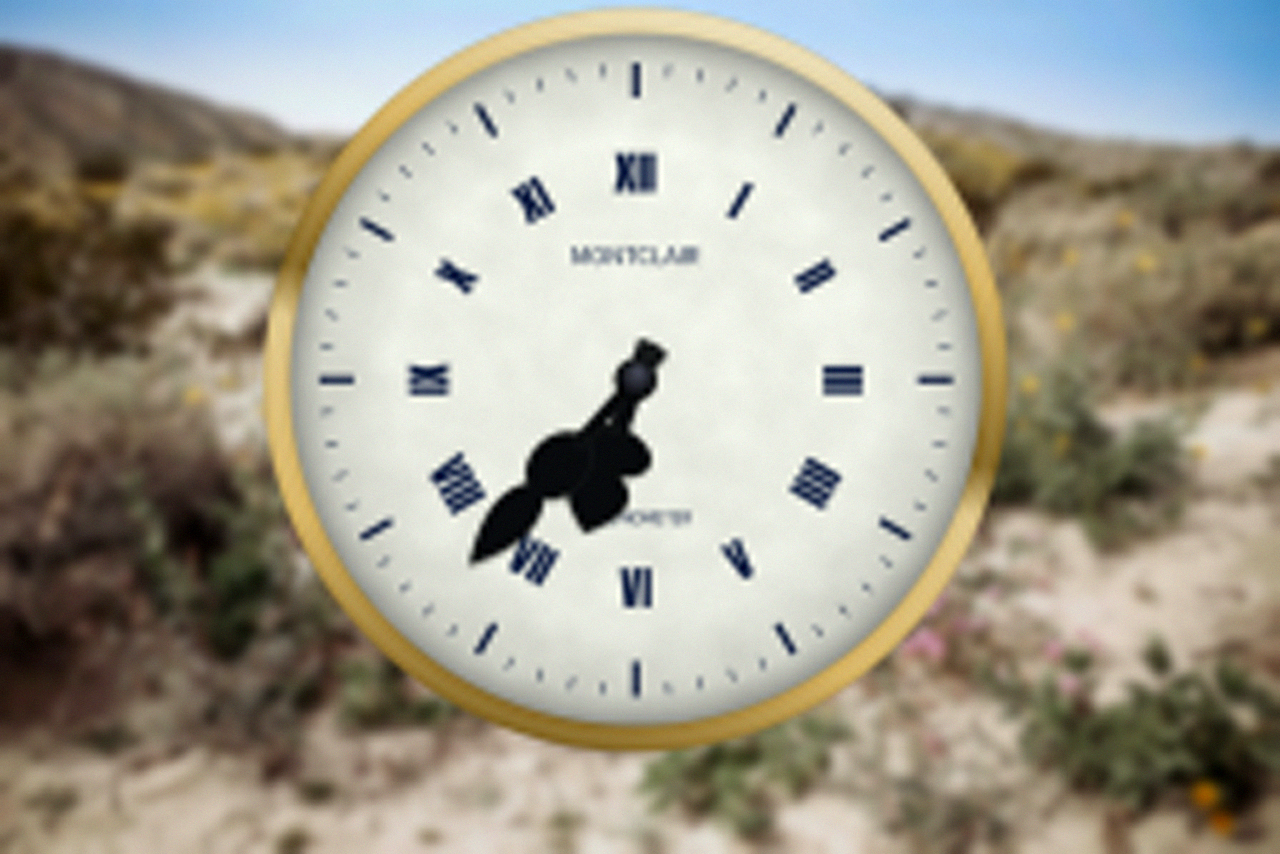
6:37
